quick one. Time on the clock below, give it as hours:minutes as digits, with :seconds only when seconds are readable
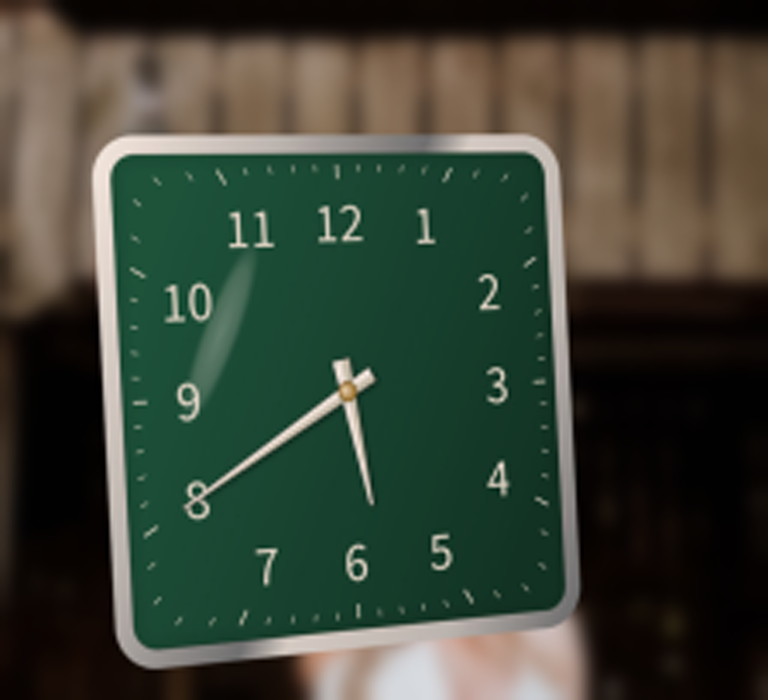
5:40
